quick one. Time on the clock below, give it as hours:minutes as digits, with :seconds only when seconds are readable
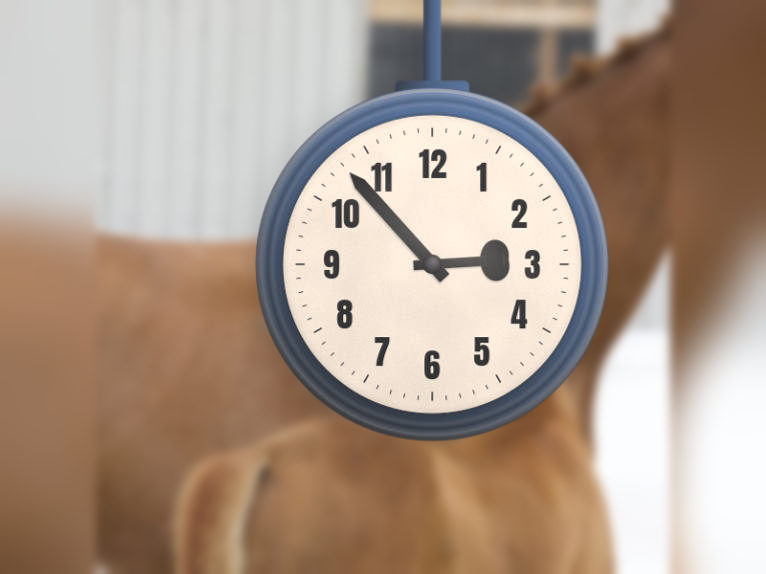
2:53
